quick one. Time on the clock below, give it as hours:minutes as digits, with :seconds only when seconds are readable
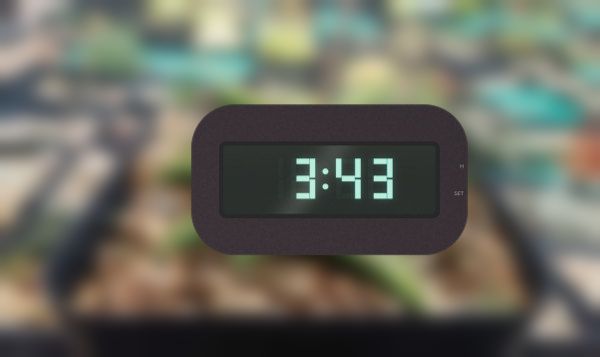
3:43
